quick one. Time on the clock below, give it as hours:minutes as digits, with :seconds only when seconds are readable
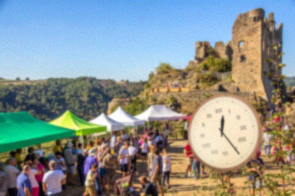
12:25
